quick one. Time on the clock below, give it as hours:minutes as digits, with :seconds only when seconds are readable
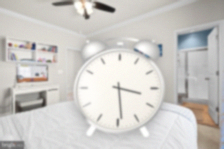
3:29
